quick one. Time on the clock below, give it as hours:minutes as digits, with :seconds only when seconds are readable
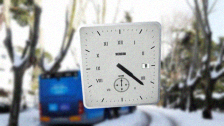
4:22
